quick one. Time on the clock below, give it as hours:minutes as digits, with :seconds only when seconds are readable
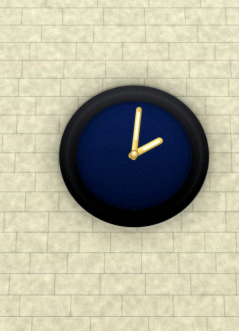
2:01
